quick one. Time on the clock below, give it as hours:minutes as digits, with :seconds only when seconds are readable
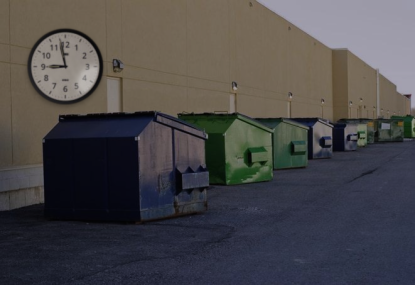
8:58
